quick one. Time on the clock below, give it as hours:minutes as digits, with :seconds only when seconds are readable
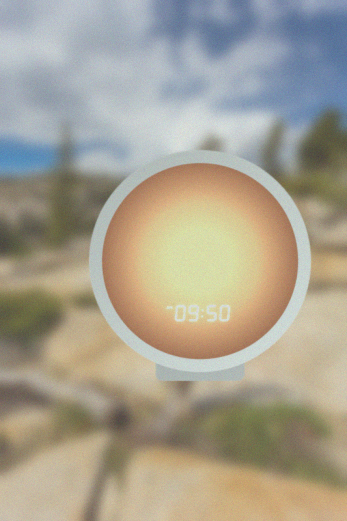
9:50
